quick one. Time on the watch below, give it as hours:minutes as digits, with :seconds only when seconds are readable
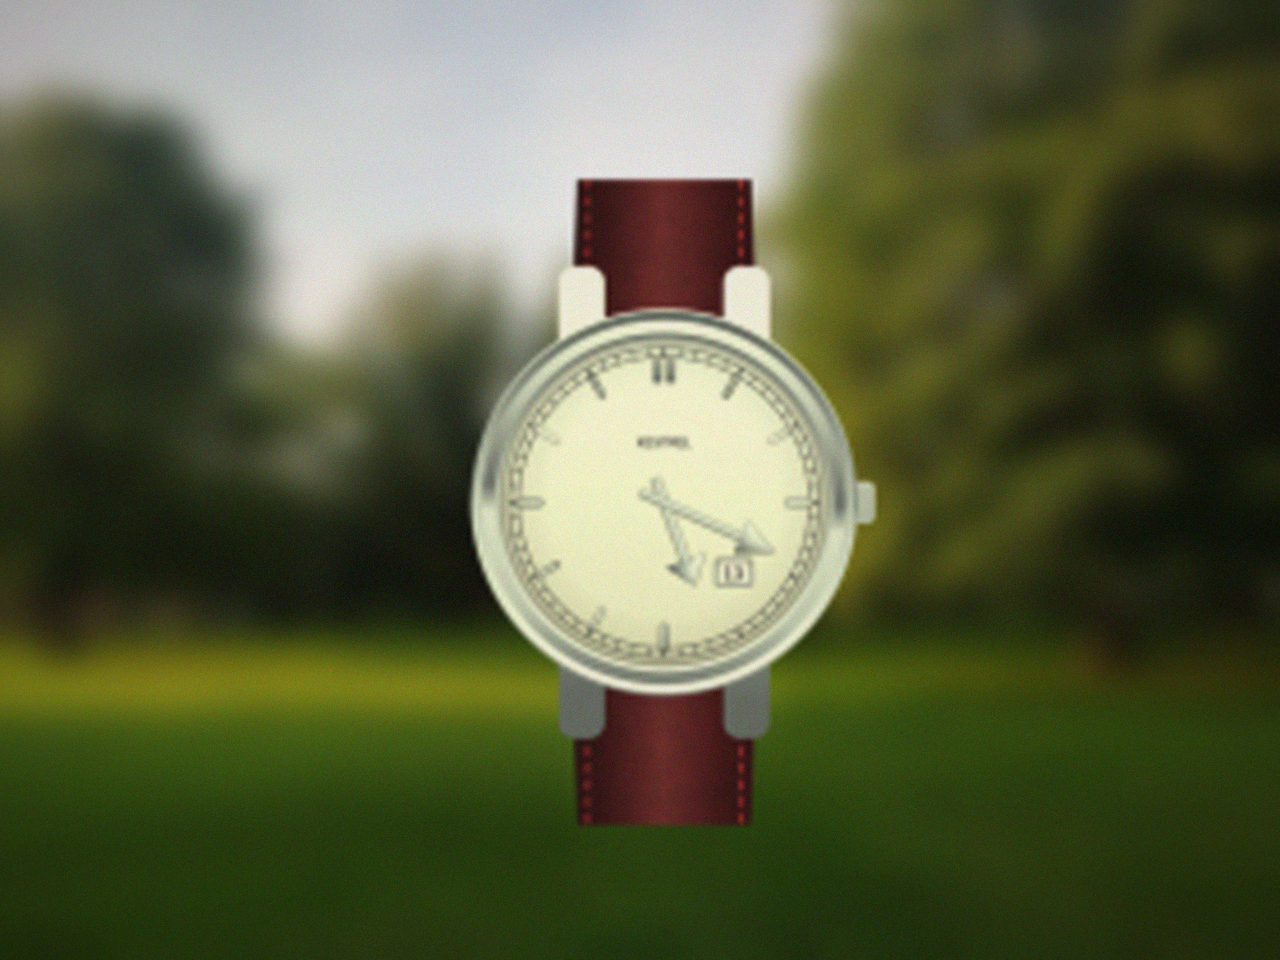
5:19
